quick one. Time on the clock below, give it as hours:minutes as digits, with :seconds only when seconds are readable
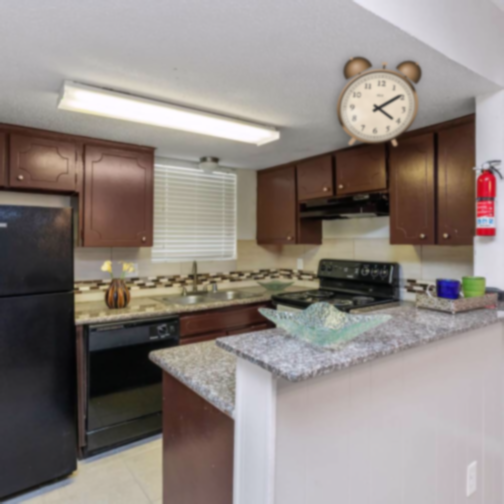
4:09
